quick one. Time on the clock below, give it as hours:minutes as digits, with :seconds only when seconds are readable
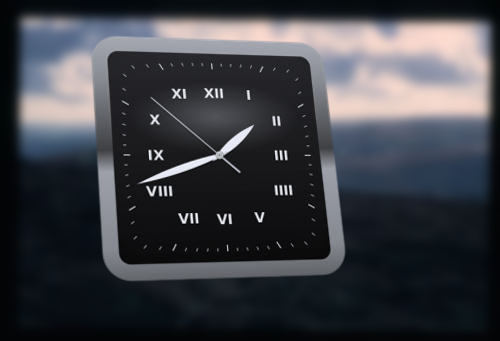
1:41:52
